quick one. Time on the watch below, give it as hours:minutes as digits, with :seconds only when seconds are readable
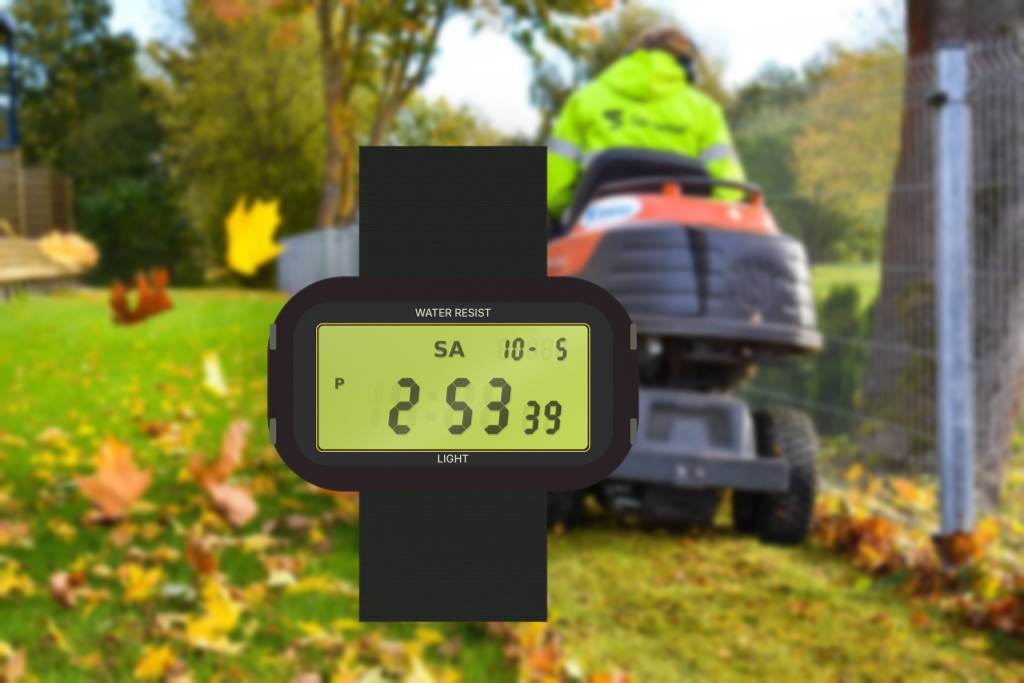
2:53:39
